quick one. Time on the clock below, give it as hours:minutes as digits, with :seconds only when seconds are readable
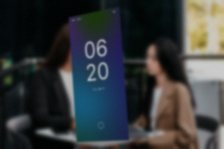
6:20
